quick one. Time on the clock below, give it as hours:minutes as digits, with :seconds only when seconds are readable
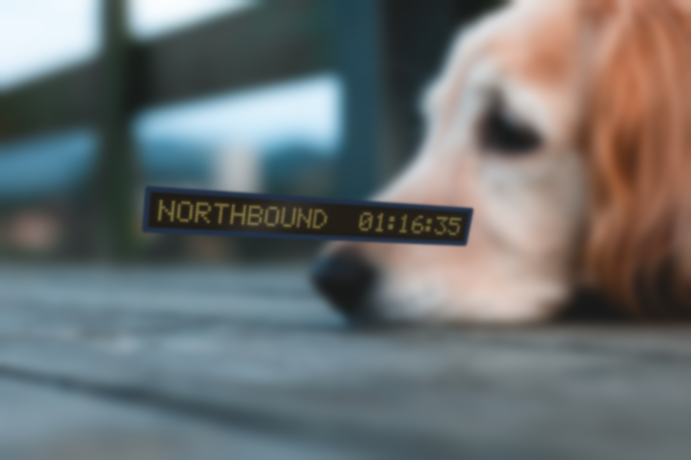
1:16:35
